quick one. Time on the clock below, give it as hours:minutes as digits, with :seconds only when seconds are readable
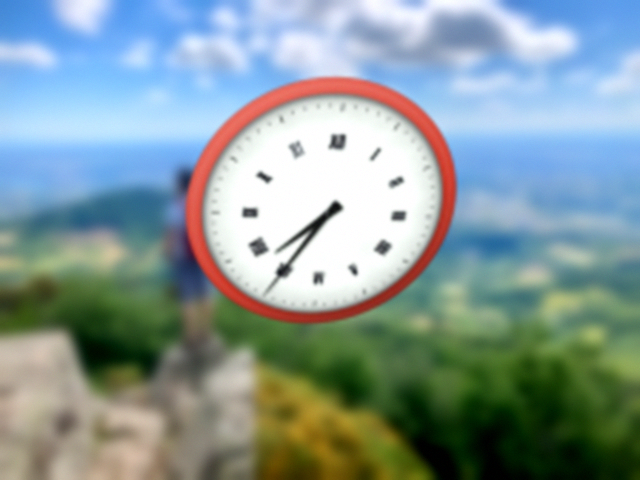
7:35
